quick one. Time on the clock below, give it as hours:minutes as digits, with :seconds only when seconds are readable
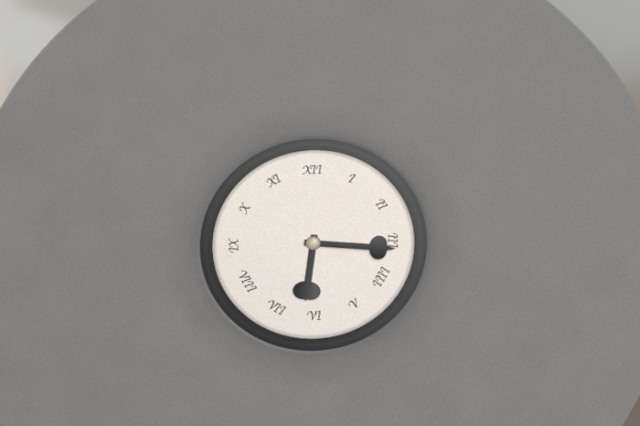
6:16
